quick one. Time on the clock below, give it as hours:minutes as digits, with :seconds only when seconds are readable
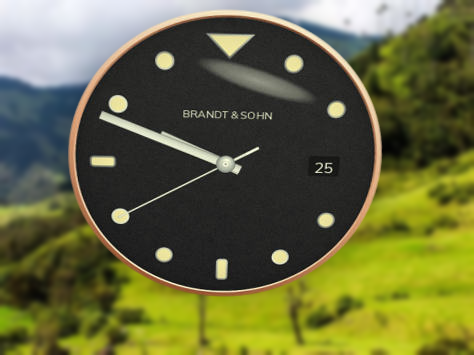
9:48:40
